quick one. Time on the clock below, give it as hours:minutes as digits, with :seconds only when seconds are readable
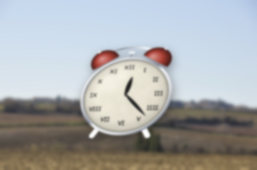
12:23
